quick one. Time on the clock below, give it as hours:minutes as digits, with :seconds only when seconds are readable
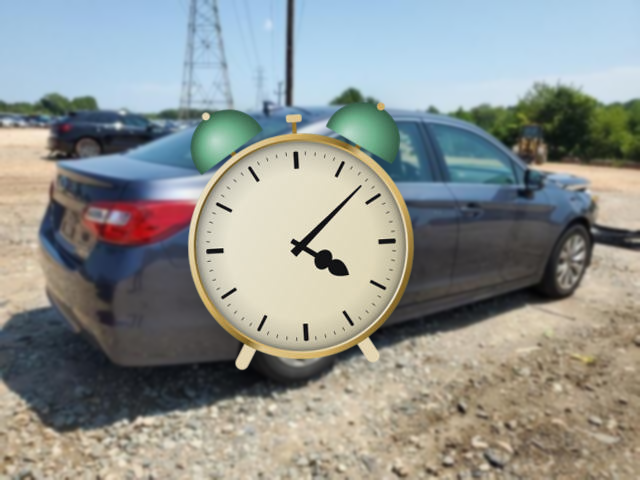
4:08
